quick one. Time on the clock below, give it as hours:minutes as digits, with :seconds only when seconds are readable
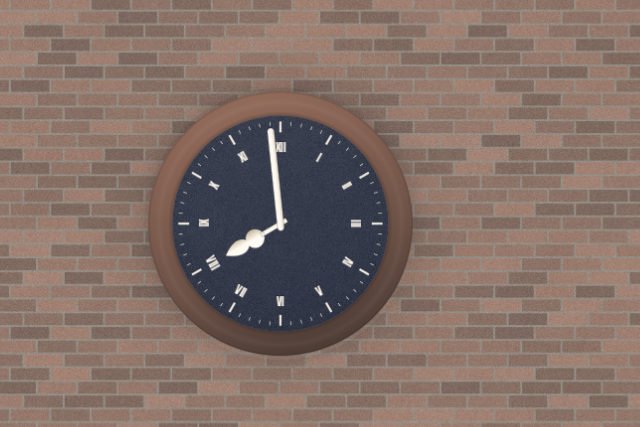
7:59
